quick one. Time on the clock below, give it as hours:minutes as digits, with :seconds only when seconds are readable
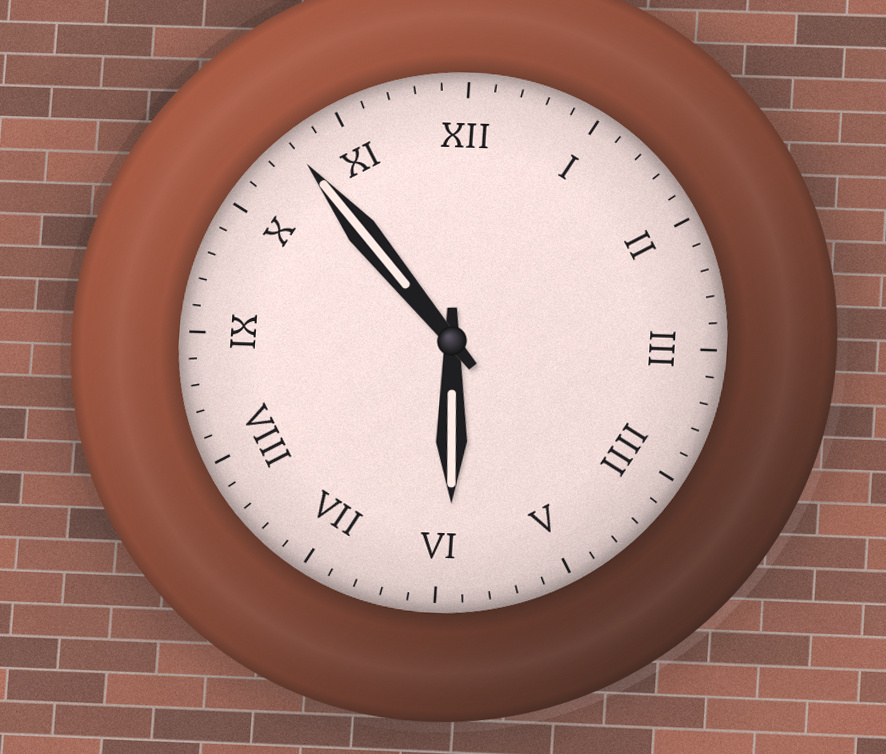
5:53
